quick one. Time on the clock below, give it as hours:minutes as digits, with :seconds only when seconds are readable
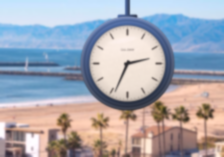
2:34
